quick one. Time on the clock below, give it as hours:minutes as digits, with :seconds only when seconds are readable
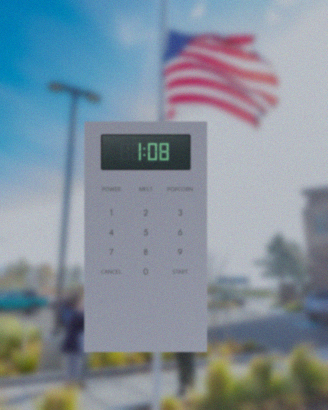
1:08
